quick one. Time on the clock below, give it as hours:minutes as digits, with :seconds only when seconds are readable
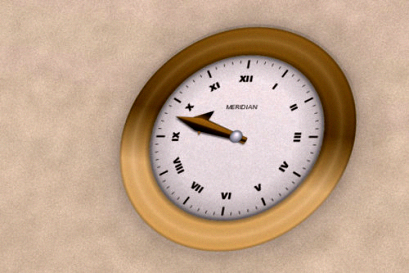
9:48
